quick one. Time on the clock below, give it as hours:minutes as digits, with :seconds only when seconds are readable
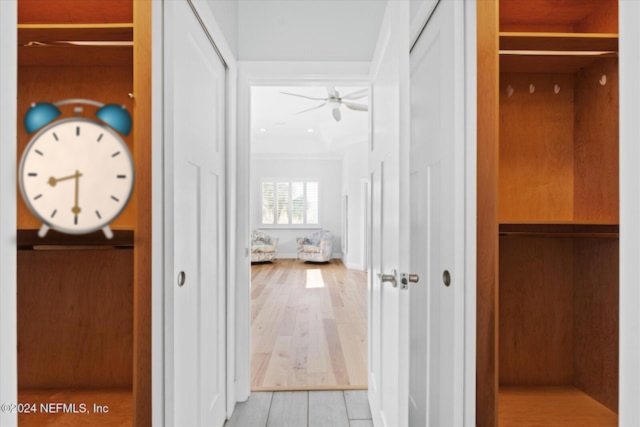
8:30
